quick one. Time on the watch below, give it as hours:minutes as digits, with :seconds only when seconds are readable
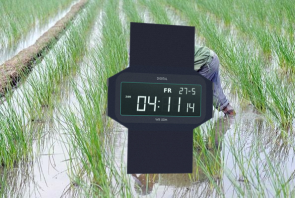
4:11:14
